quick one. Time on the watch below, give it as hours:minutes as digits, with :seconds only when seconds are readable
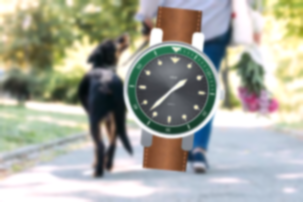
1:37
